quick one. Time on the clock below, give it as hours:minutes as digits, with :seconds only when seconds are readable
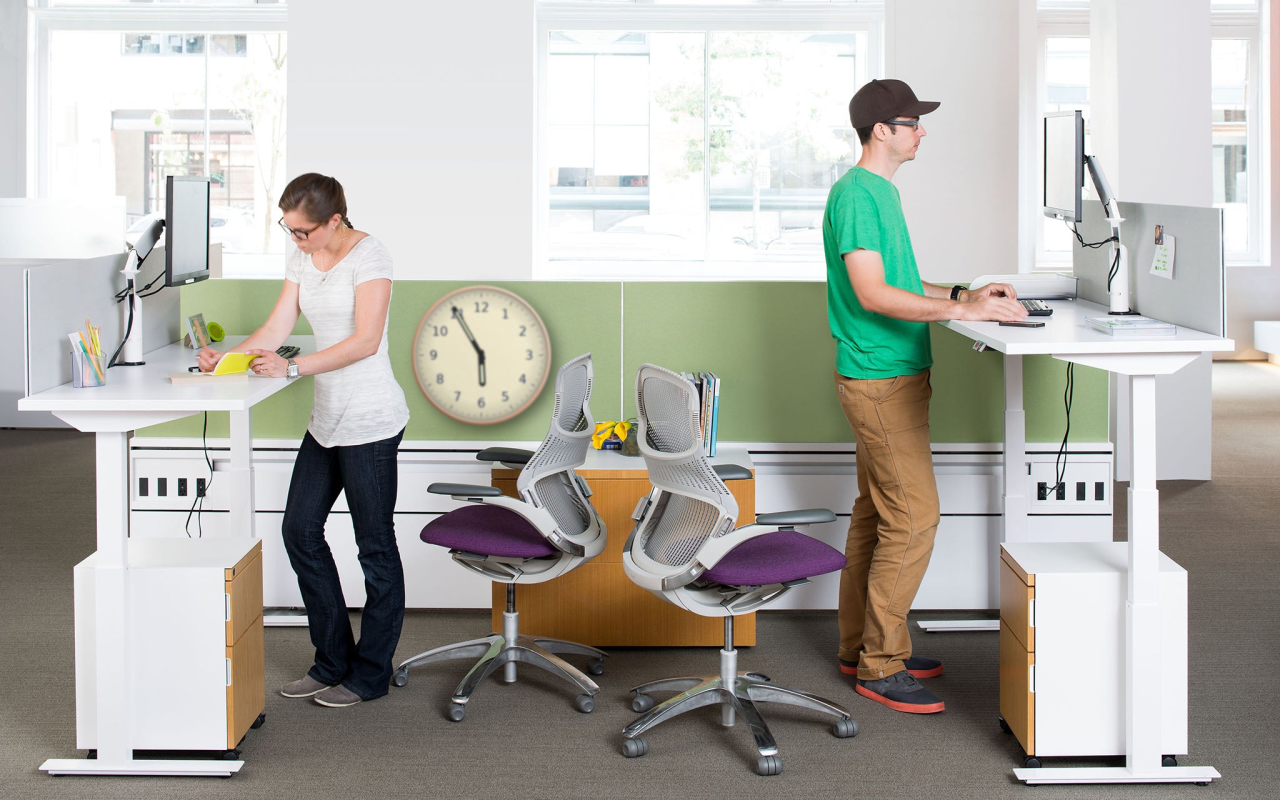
5:55
